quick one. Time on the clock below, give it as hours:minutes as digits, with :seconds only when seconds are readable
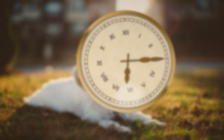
6:15
